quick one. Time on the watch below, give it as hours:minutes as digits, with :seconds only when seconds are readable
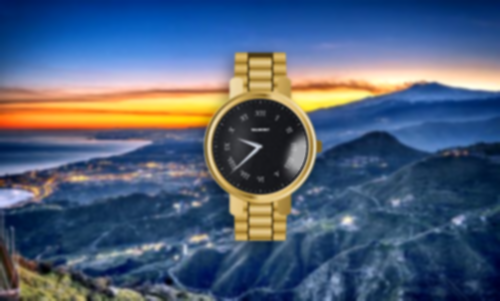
9:38
